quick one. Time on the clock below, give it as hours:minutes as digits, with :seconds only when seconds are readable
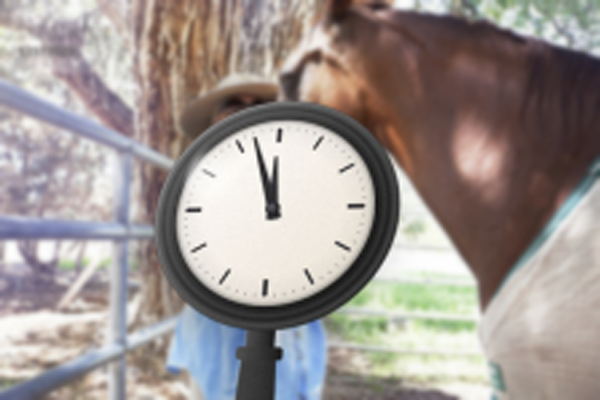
11:57
